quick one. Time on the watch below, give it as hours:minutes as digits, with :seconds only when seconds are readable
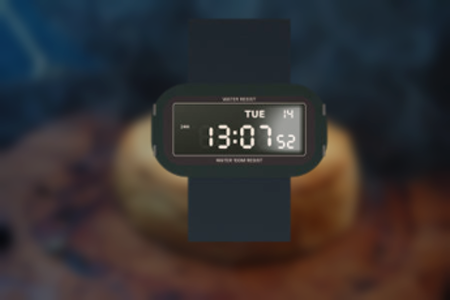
13:07:52
